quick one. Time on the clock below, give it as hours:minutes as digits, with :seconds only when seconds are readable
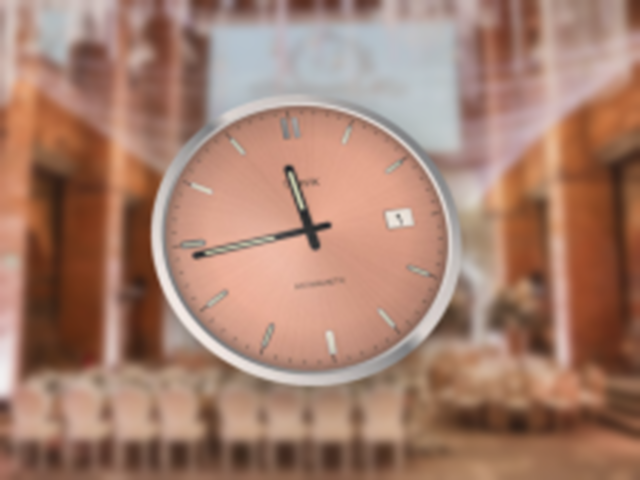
11:44
